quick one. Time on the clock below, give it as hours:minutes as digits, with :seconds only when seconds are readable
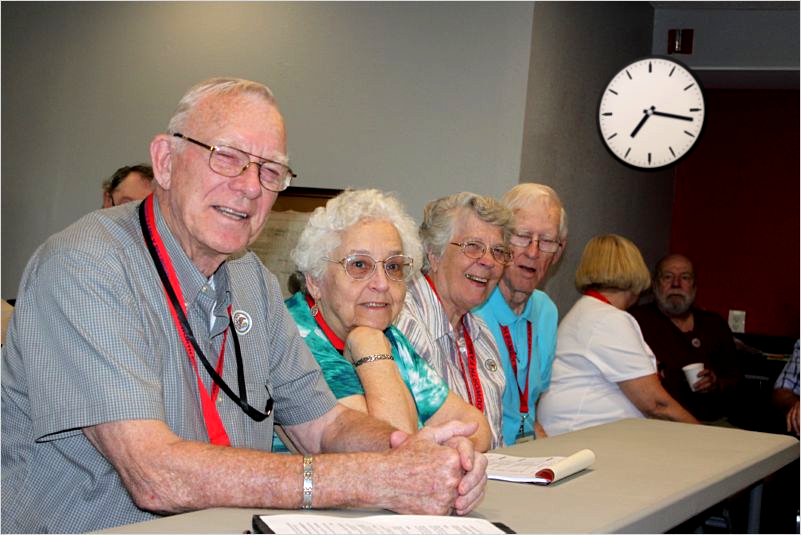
7:17
